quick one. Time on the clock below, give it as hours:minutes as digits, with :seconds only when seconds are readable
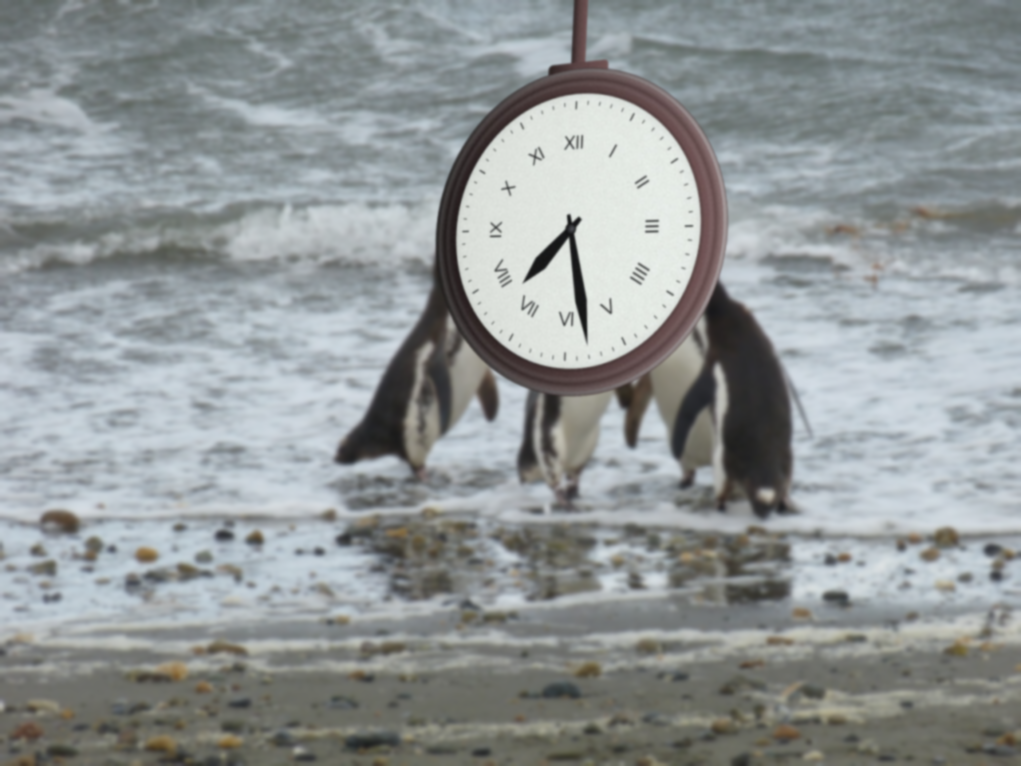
7:28
